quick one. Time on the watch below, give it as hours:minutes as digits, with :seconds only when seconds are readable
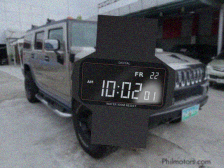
10:02:01
